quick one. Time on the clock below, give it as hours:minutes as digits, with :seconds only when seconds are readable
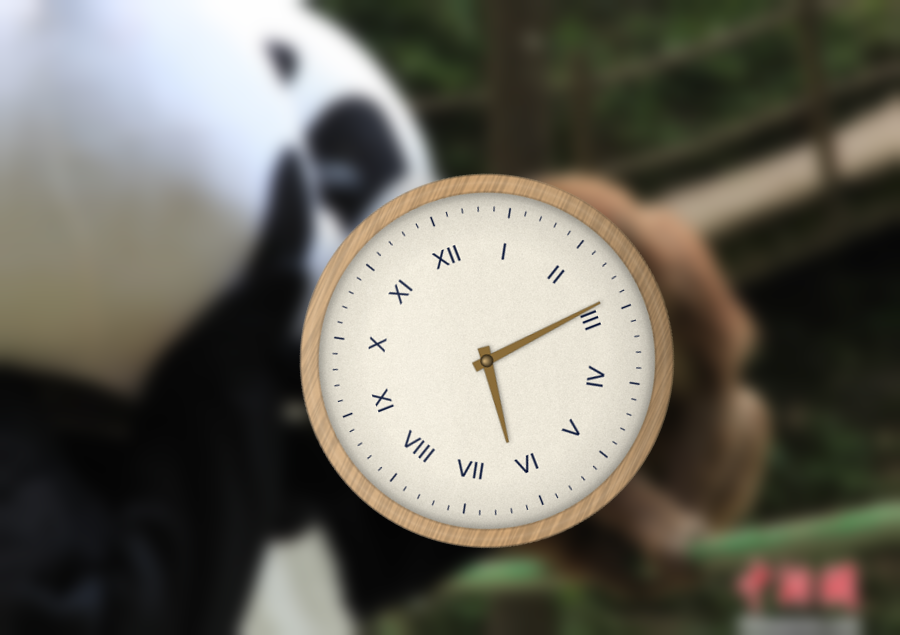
6:14
